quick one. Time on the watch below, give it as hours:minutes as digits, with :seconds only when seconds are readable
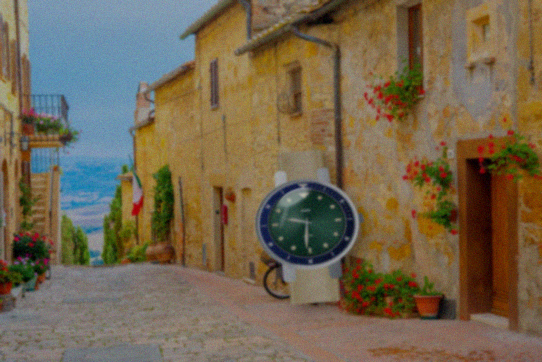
9:31
